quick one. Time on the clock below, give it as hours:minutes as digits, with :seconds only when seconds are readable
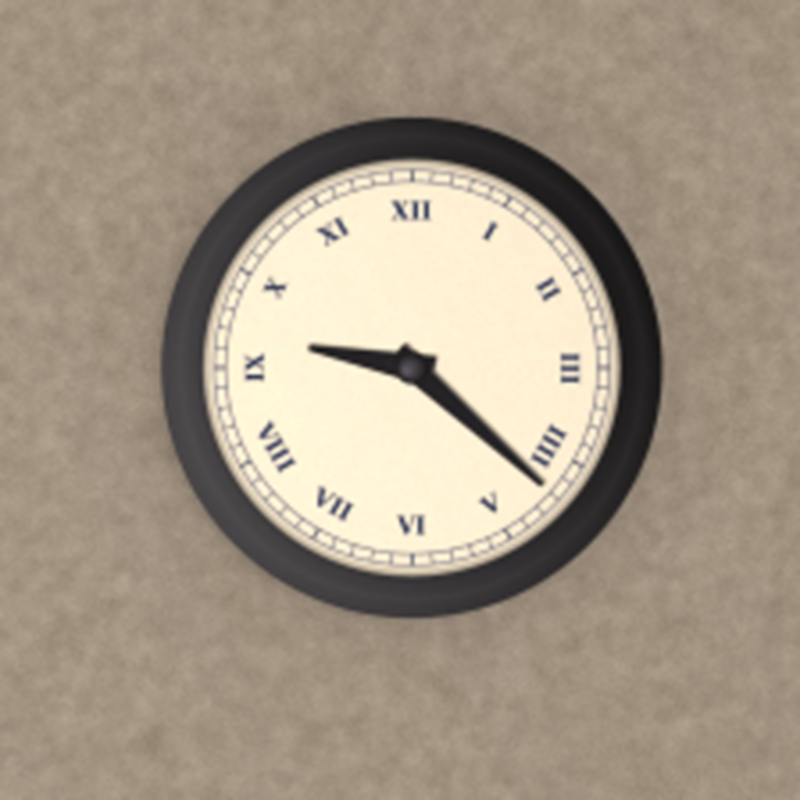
9:22
